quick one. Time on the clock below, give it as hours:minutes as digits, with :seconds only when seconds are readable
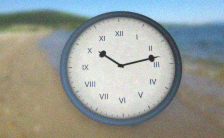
10:13
